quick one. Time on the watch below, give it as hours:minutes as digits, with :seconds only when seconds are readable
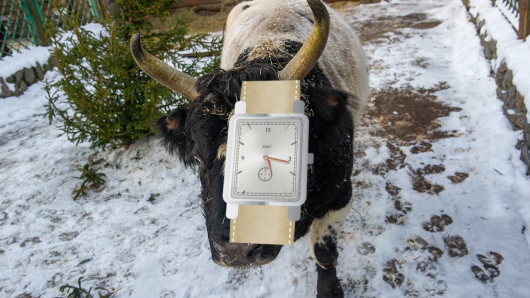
5:17
